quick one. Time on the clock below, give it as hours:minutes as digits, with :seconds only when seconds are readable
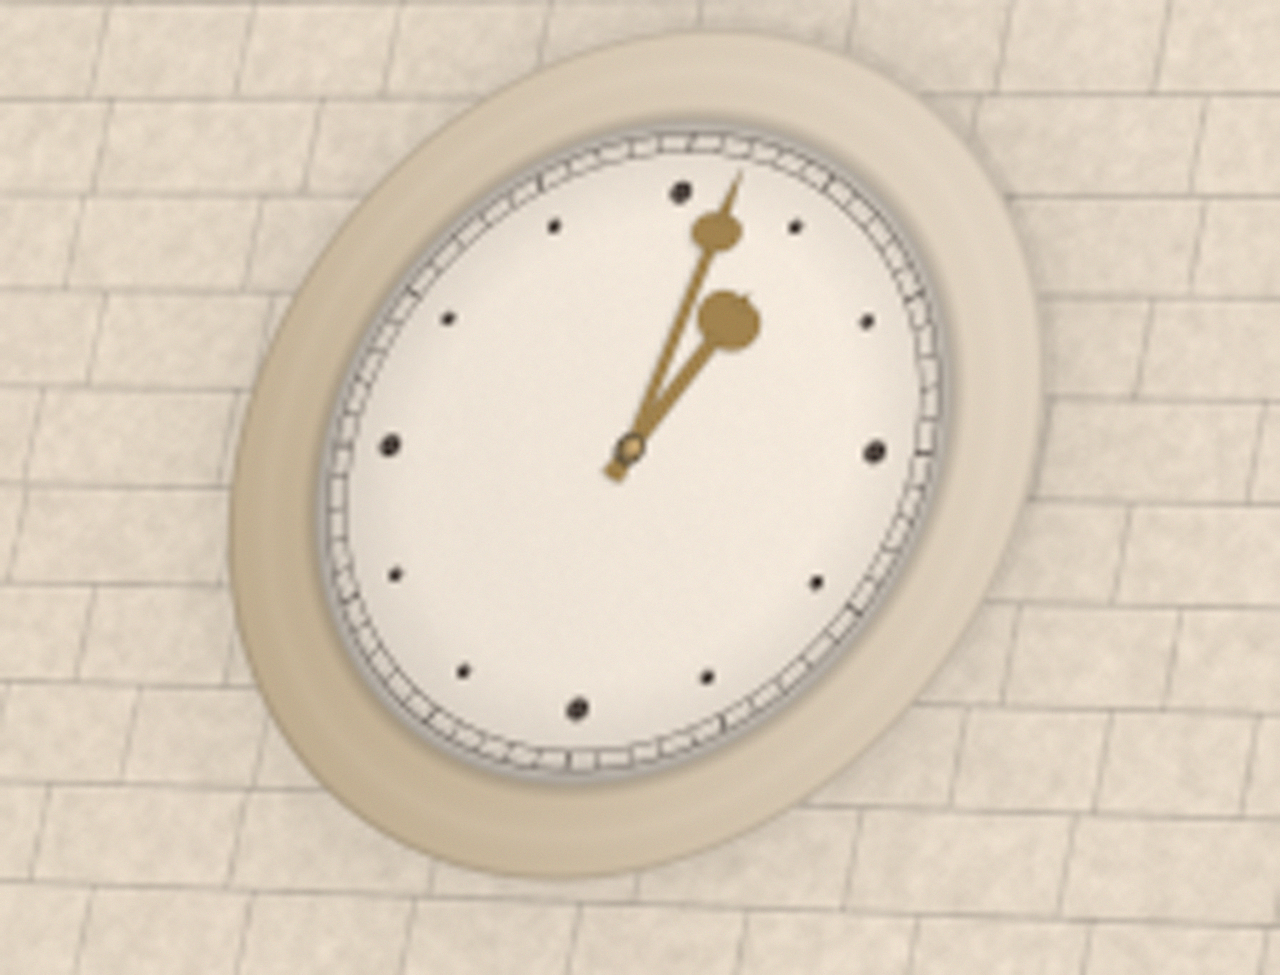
1:02
